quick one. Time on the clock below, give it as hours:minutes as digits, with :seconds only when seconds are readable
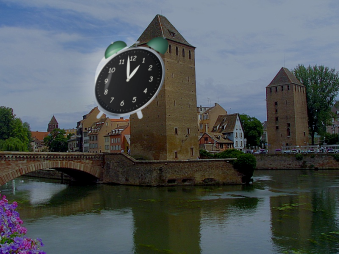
12:58
